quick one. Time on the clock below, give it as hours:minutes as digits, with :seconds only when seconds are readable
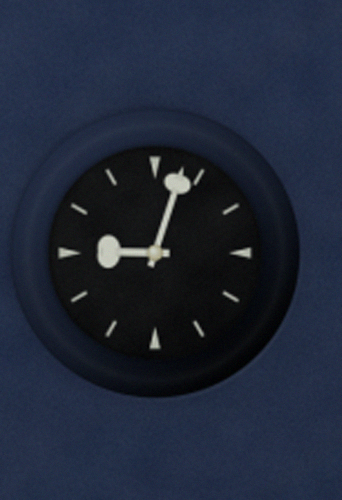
9:03
